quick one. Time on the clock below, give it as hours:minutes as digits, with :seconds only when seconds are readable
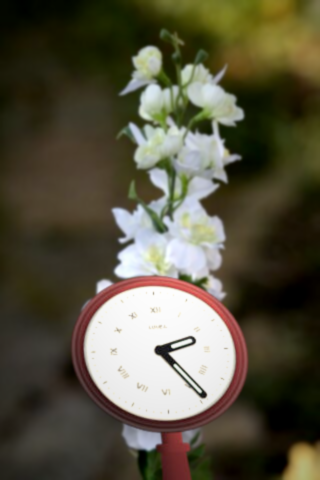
2:24
